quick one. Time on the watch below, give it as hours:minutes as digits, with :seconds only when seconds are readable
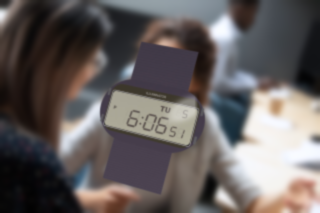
6:06:51
